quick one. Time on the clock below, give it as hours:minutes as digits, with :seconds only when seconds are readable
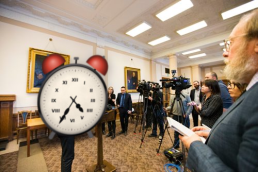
4:35
